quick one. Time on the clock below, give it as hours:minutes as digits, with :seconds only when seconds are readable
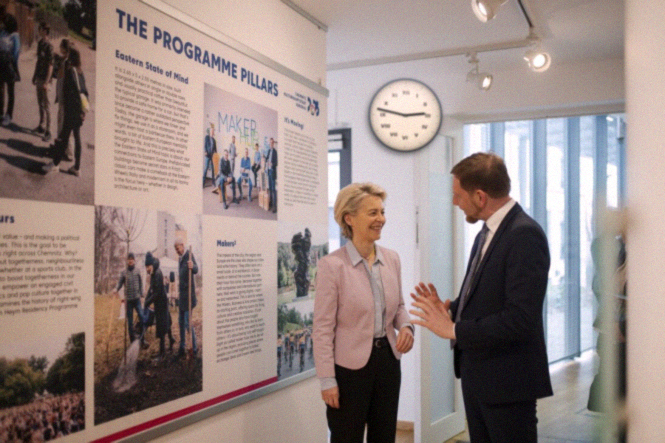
2:47
